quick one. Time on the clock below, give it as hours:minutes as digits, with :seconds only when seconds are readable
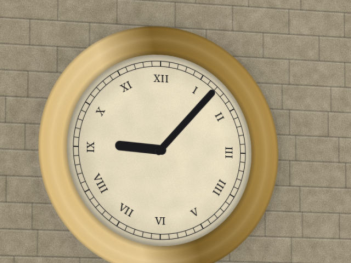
9:07
